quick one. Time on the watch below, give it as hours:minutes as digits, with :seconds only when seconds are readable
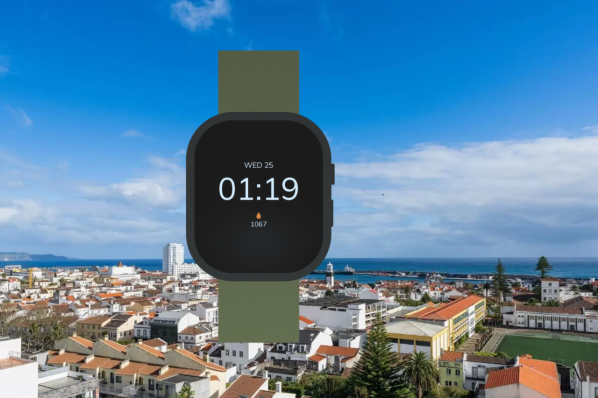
1:19
